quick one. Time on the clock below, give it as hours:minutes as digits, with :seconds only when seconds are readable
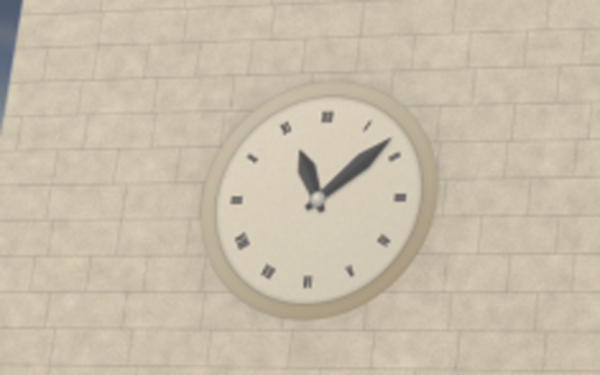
11:08
